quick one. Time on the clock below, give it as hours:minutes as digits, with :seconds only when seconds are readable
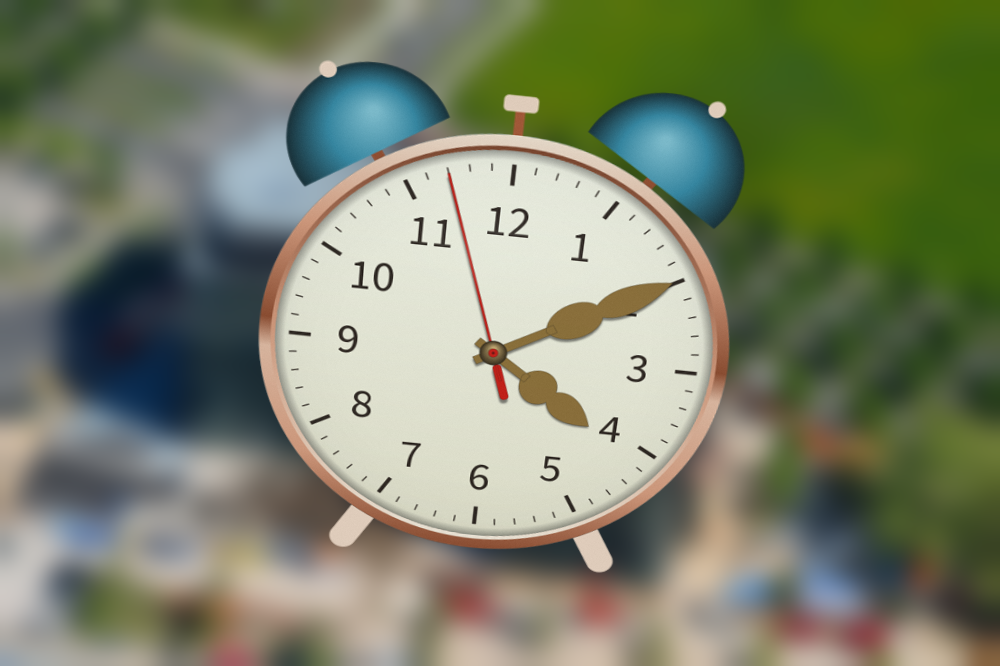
4:09:57
